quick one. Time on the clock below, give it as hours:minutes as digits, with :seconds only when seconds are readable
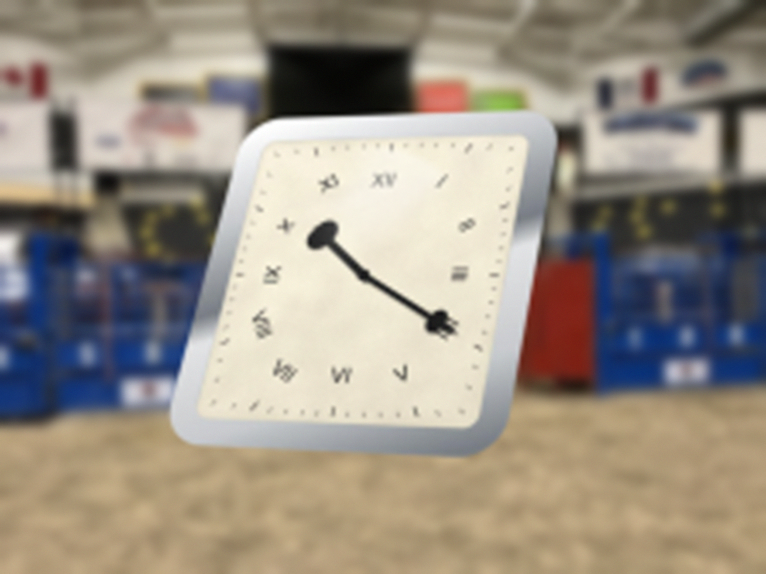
10:20
